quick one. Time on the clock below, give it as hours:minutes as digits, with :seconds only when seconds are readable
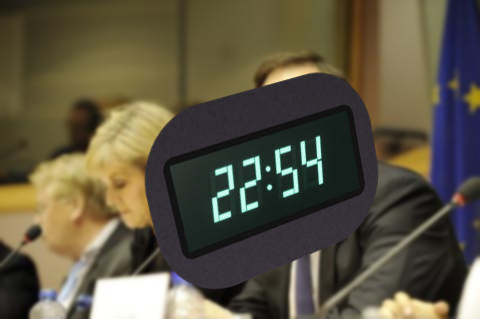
22:54
